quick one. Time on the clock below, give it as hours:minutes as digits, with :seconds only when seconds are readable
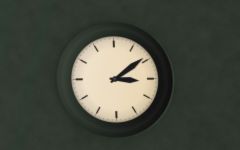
3:09
